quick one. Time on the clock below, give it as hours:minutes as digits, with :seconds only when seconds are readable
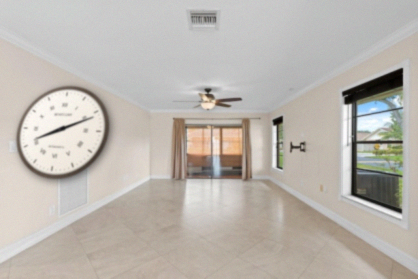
8:11
